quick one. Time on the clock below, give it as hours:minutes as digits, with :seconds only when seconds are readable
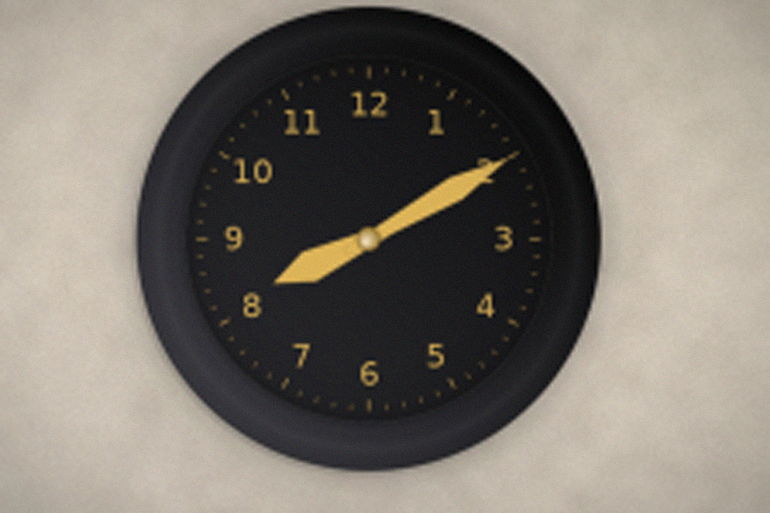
8:10
